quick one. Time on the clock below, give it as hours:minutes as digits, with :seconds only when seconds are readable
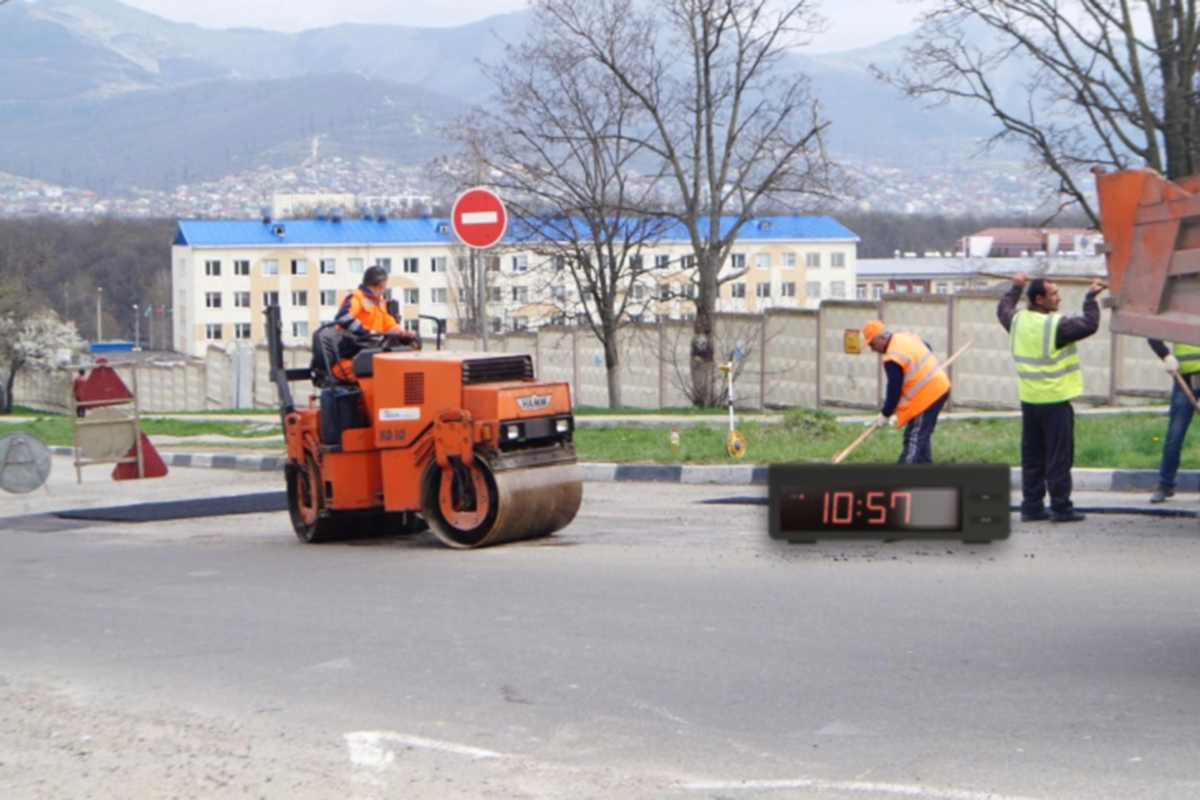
10:57
